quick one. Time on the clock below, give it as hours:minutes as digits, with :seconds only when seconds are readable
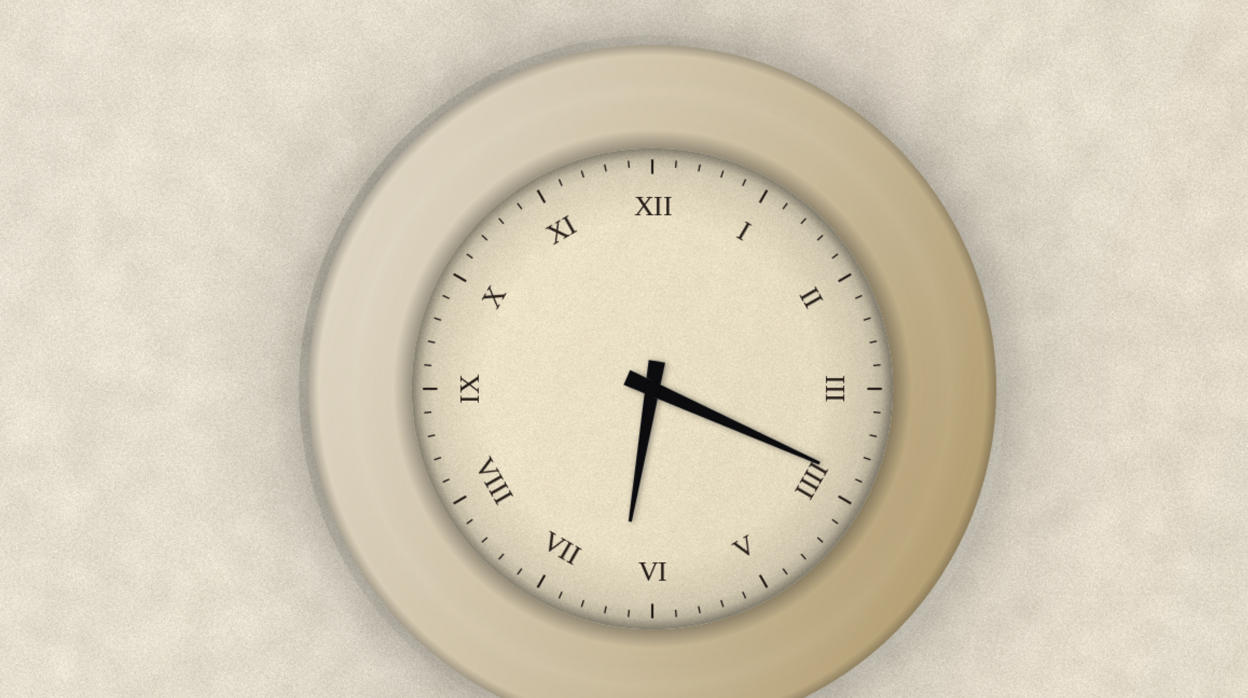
6:19
